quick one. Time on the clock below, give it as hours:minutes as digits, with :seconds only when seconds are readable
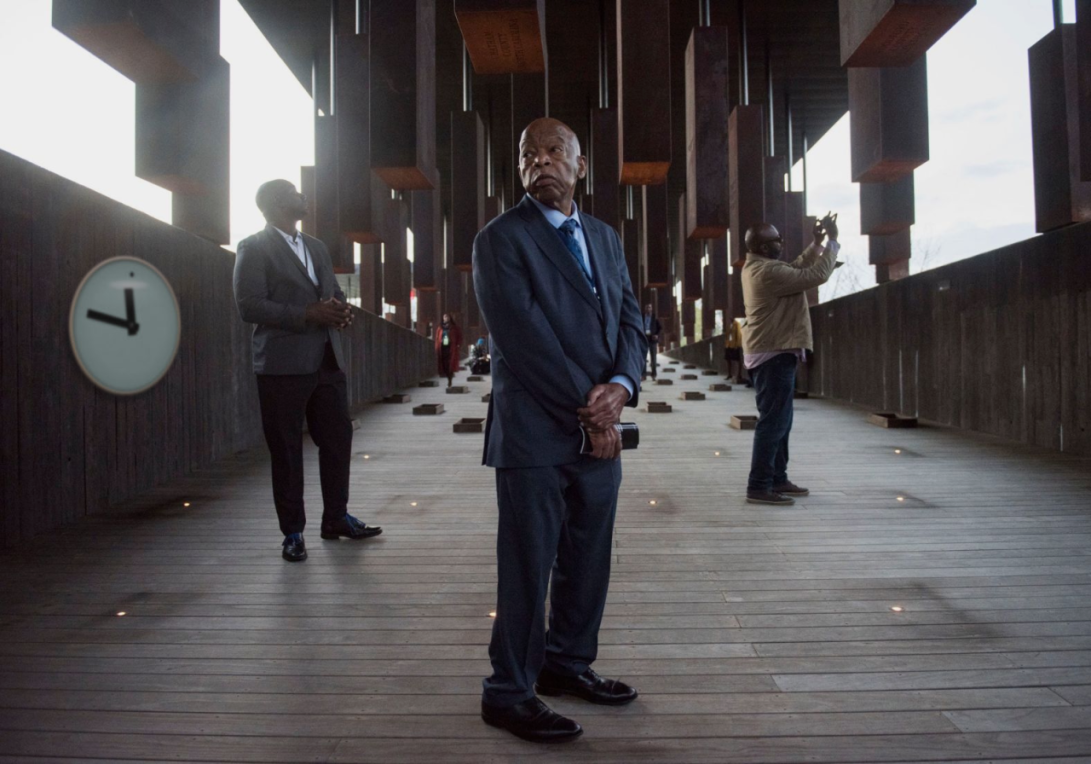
11:47
